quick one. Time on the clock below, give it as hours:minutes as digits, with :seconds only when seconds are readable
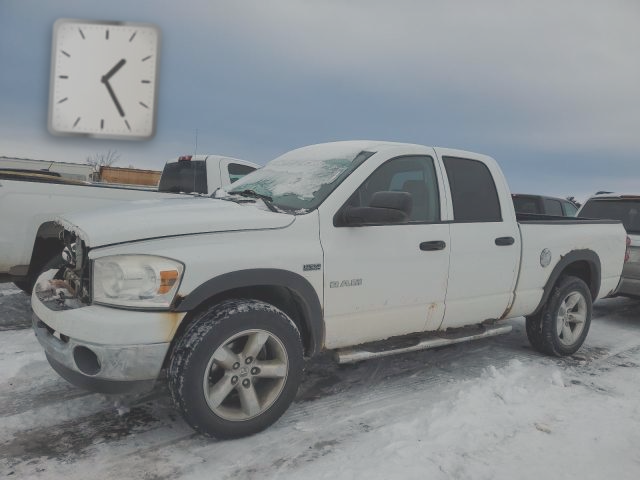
1:25
